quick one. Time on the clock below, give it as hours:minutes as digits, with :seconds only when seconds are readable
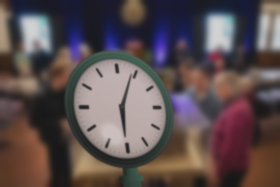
6:04
